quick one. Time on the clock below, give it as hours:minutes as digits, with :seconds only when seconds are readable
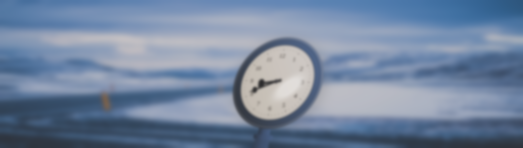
8:41
